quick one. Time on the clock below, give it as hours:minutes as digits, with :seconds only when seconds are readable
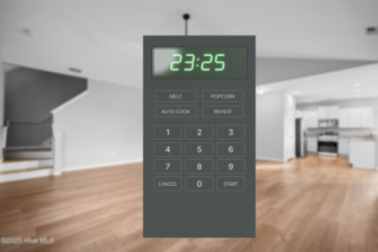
23:25
